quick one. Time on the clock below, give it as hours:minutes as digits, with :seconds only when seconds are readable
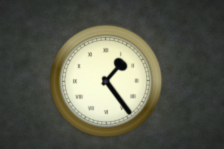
1:24
